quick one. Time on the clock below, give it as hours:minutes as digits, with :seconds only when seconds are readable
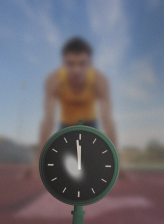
11:59
